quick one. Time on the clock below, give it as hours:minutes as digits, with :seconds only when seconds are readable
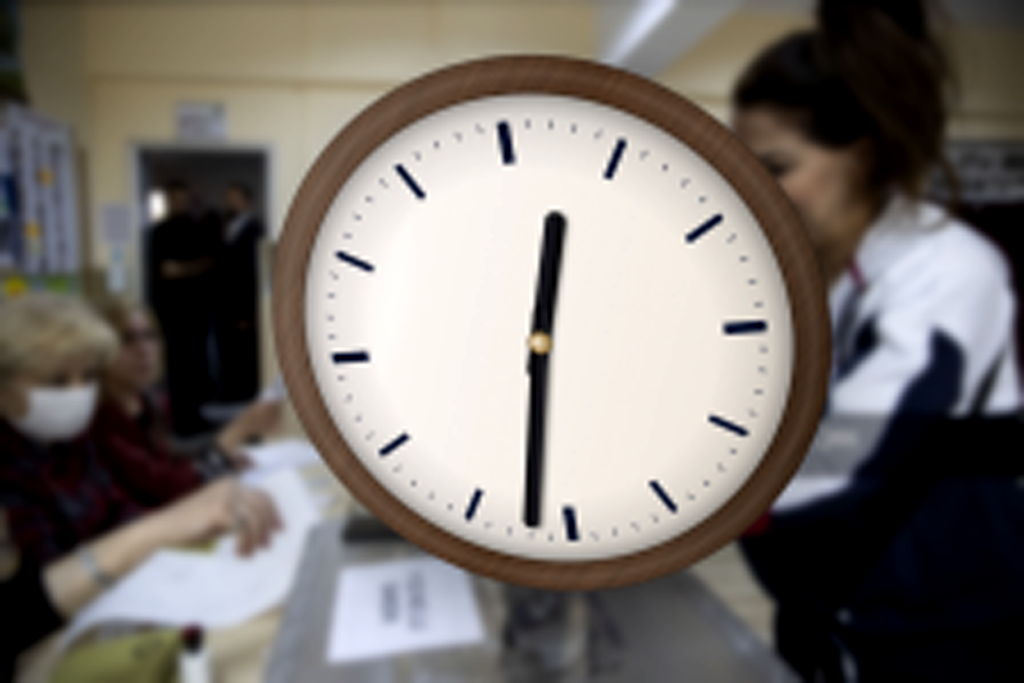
12:32
